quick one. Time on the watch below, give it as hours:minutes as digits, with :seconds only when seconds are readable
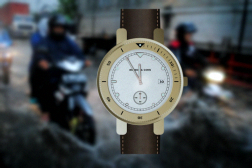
11:55
